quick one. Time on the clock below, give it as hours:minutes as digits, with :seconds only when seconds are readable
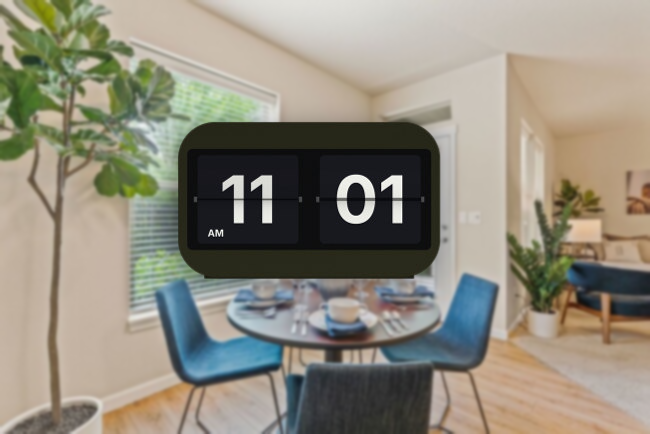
11:01
